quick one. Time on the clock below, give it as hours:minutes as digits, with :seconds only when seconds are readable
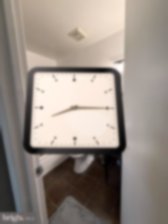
8:15
